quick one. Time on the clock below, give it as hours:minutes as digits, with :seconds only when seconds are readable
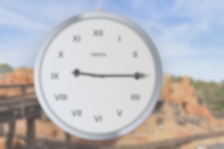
9:15
